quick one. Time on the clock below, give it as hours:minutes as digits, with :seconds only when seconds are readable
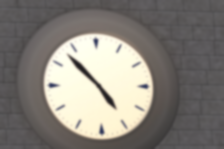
4:53
